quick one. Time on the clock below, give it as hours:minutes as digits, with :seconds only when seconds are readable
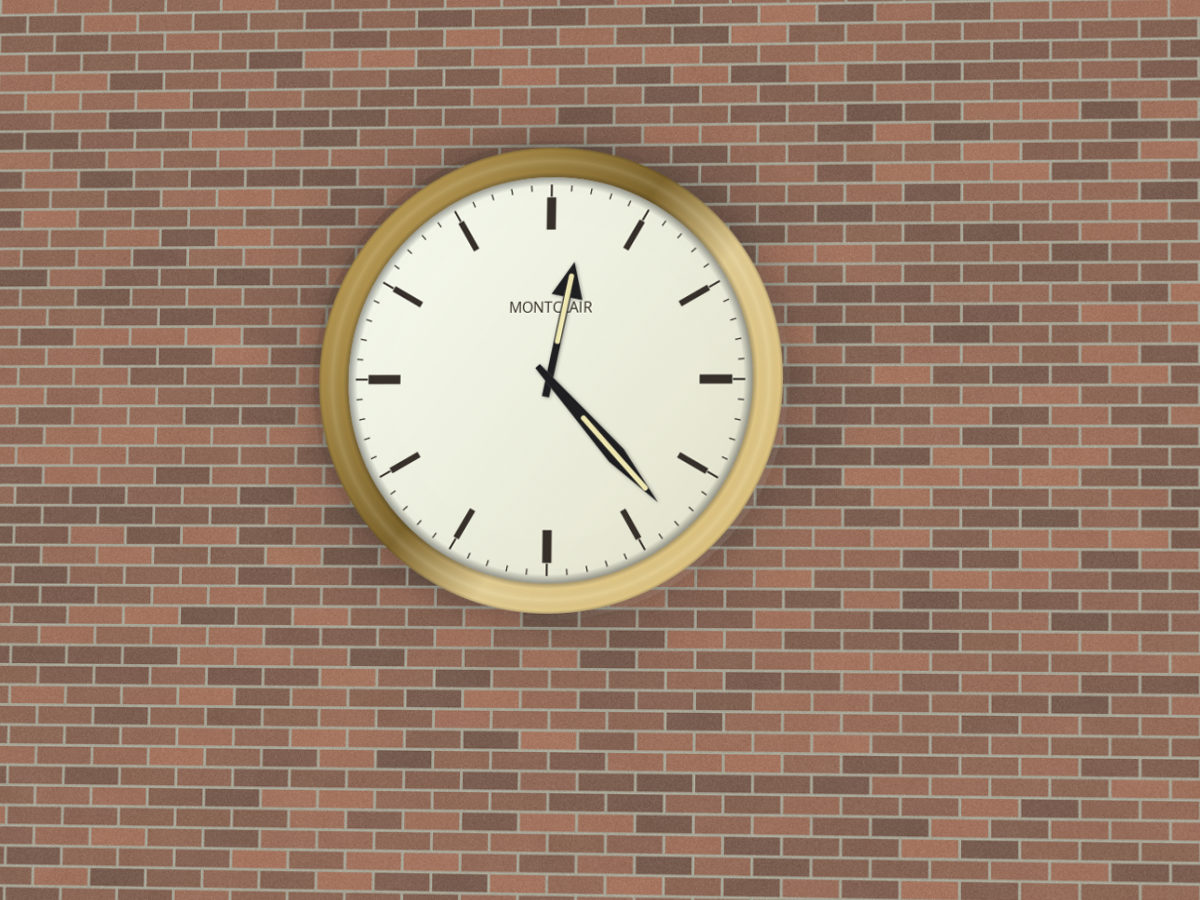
12:23
